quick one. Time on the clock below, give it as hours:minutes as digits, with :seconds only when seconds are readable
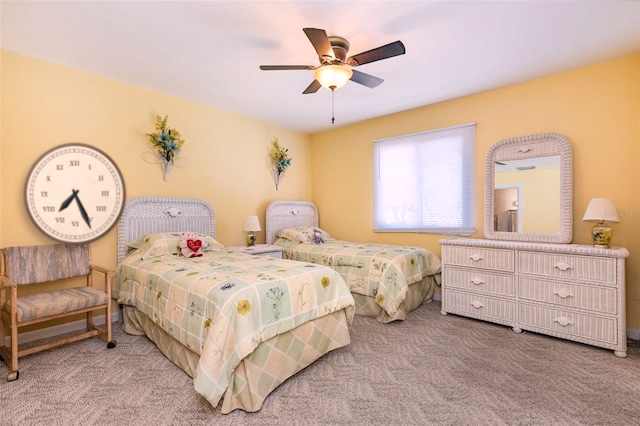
7:26
